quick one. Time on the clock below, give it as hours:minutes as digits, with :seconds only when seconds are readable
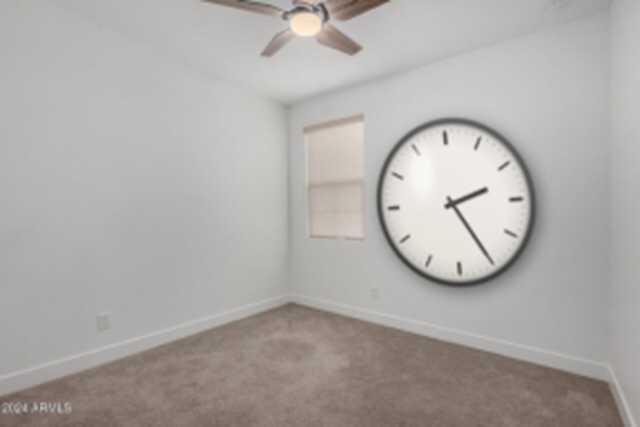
2:25
